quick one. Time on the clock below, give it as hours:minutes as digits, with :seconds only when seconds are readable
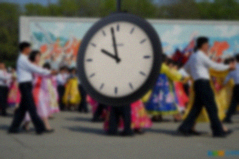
9:58
